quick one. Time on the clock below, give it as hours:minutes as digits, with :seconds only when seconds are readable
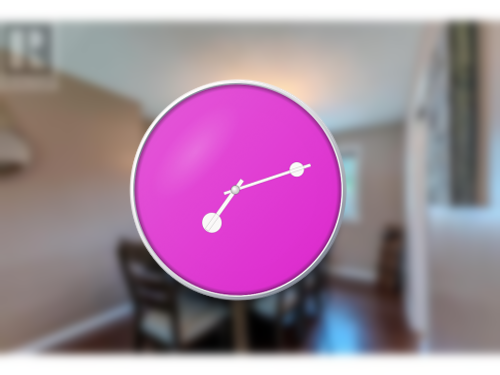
7:12
